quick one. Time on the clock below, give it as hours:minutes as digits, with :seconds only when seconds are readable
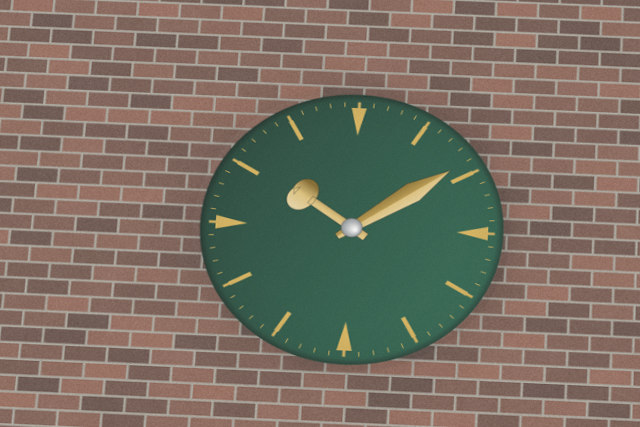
10:09
